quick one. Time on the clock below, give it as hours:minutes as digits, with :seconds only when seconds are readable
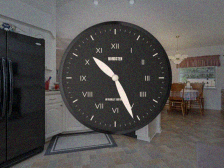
10:26
